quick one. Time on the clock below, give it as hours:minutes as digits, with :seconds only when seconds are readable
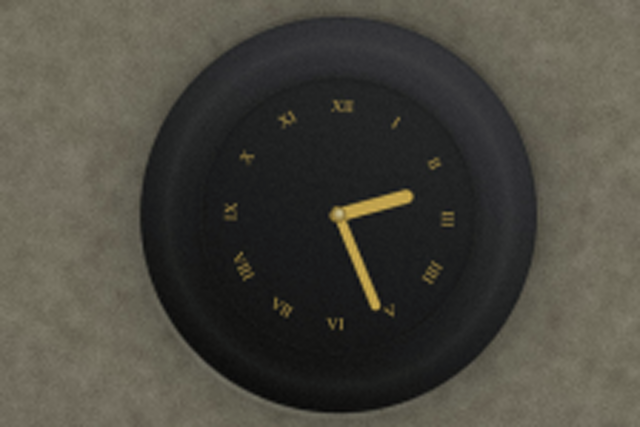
2:26
